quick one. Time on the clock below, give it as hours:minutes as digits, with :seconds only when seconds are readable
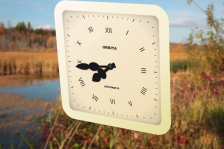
7:44
